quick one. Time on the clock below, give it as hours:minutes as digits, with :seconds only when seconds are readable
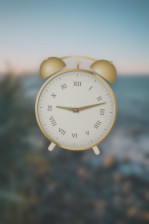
9:12
